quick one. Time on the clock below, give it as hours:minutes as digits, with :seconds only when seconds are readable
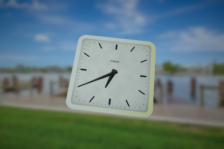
6:40
